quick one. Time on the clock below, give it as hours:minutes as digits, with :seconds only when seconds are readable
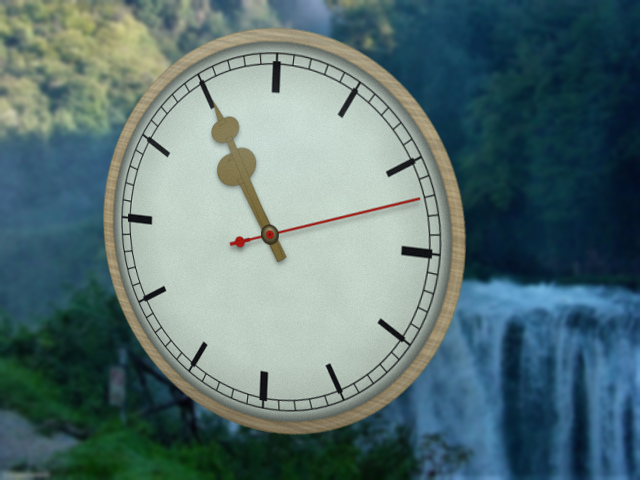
10:55:12
